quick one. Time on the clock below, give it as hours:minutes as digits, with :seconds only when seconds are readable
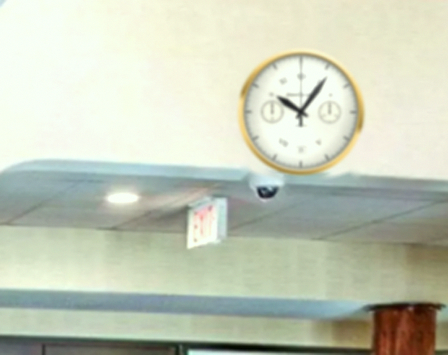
10:06
